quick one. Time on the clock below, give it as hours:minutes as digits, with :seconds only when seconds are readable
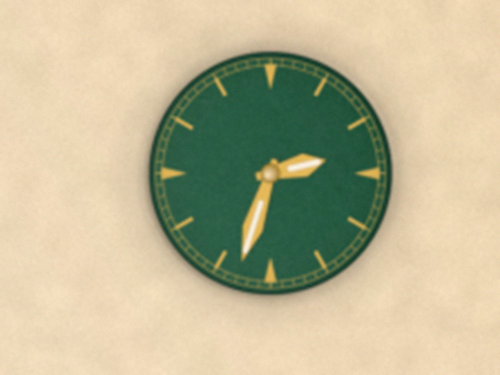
2:33
